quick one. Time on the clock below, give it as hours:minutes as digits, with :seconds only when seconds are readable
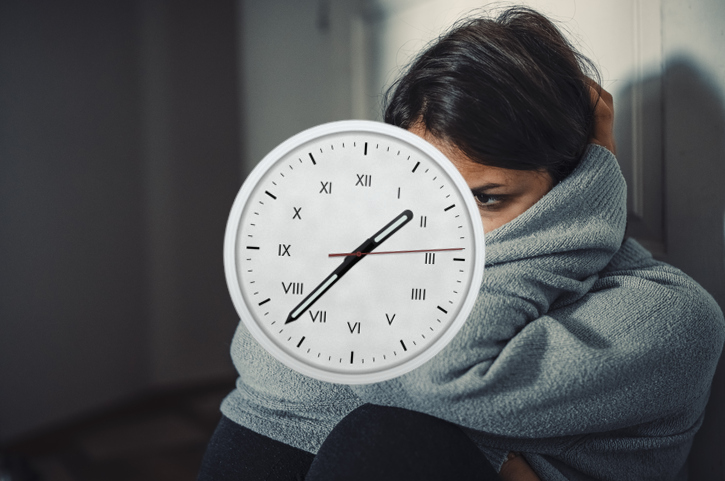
1:37:14
